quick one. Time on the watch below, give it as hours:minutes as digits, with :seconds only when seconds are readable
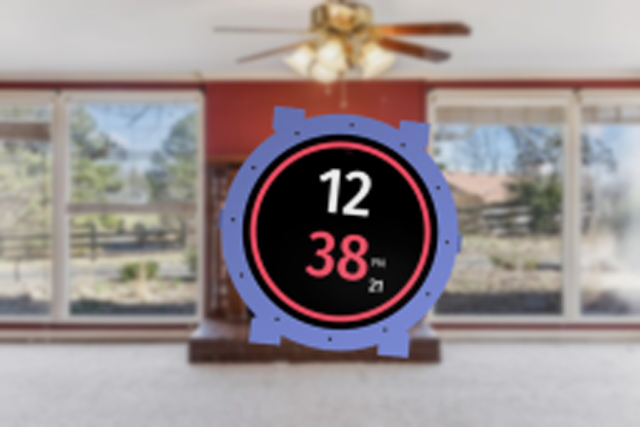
12:38
